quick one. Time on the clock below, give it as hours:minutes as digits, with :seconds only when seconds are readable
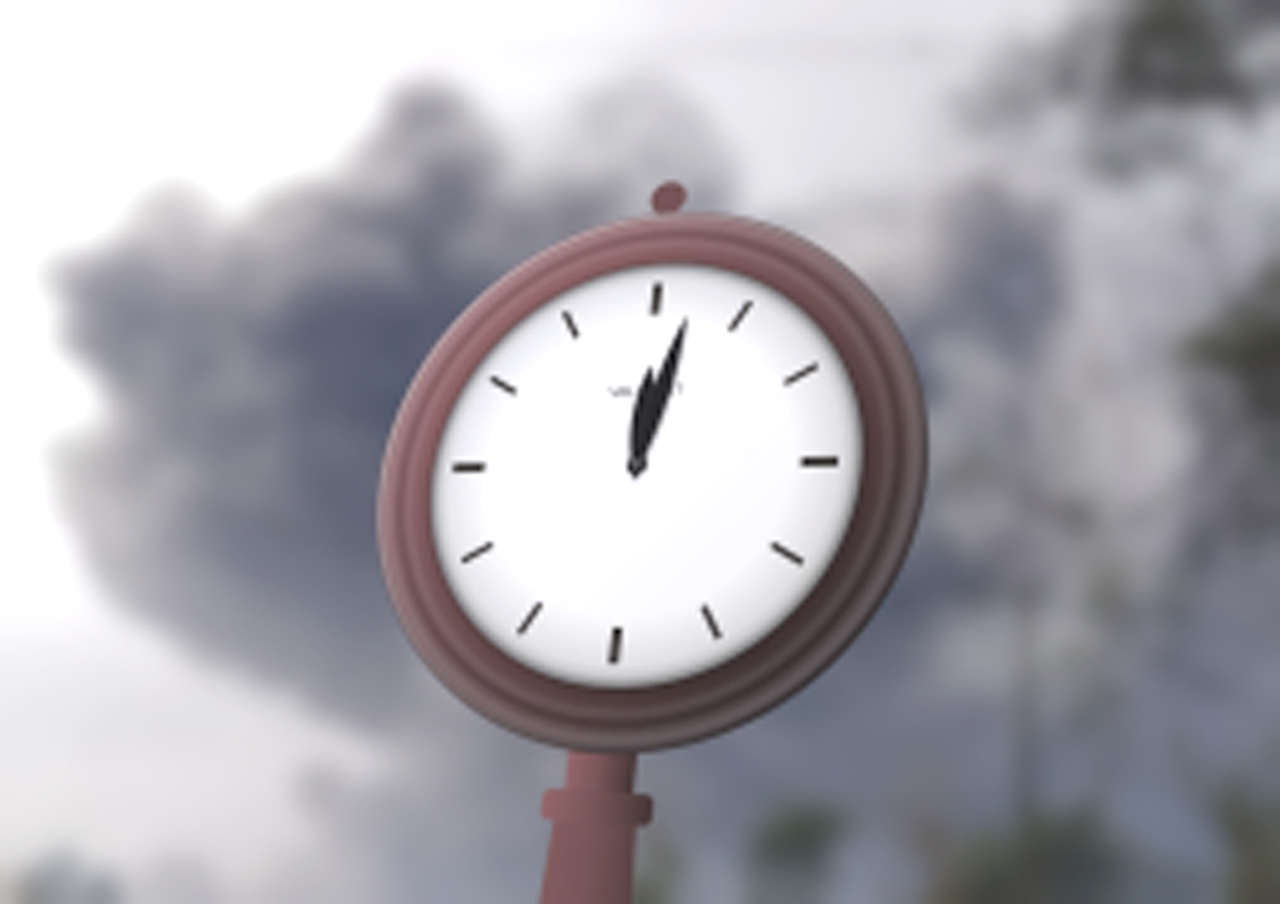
12:02
